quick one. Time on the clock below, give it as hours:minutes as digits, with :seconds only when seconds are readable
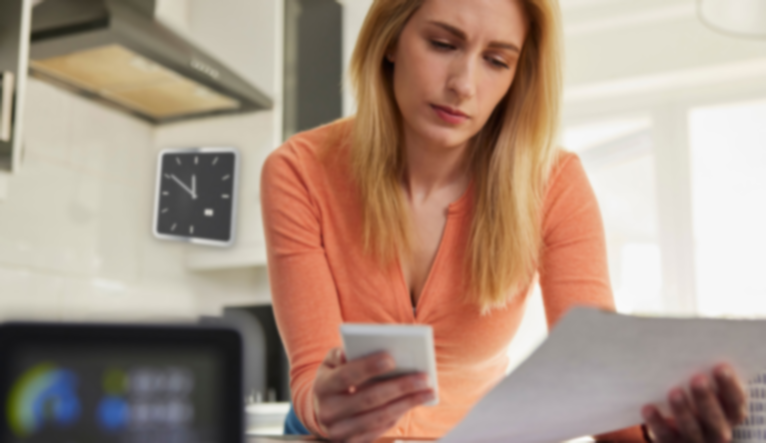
11:51
